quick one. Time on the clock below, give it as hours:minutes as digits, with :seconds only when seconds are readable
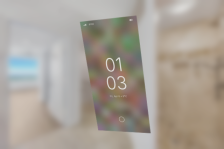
1:03
